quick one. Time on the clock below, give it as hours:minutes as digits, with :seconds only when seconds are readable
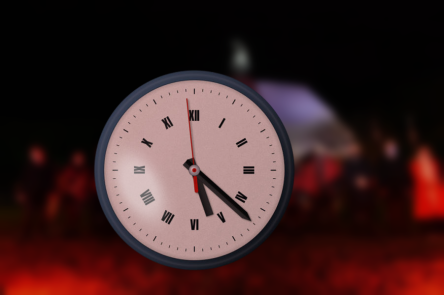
5:21:59
